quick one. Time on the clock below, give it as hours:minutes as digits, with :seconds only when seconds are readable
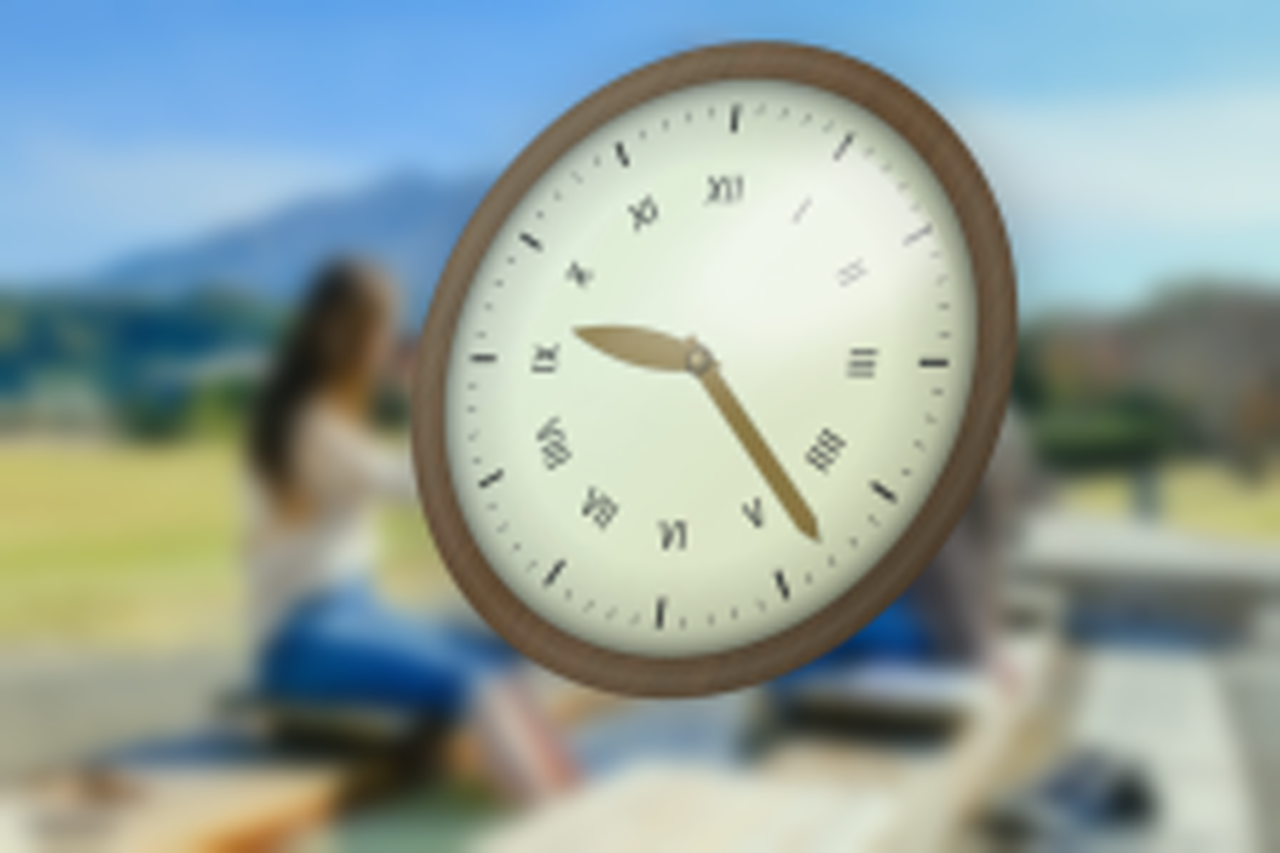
9:23
